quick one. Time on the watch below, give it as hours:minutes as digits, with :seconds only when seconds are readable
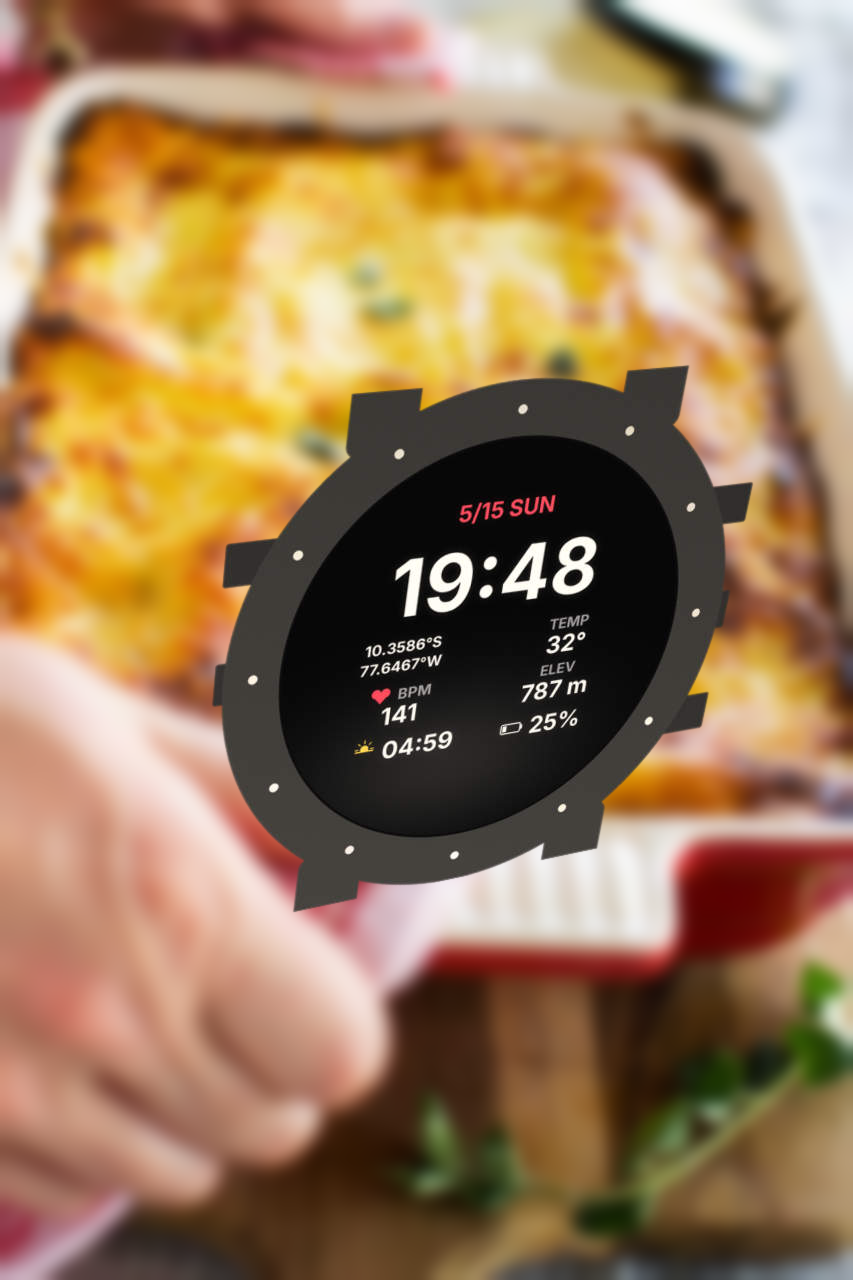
19:48
